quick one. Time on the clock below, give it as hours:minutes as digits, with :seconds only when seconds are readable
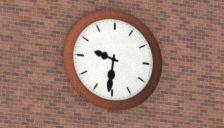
9:31
